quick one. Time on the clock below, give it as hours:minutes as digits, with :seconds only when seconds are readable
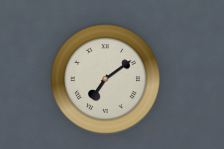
7:09
